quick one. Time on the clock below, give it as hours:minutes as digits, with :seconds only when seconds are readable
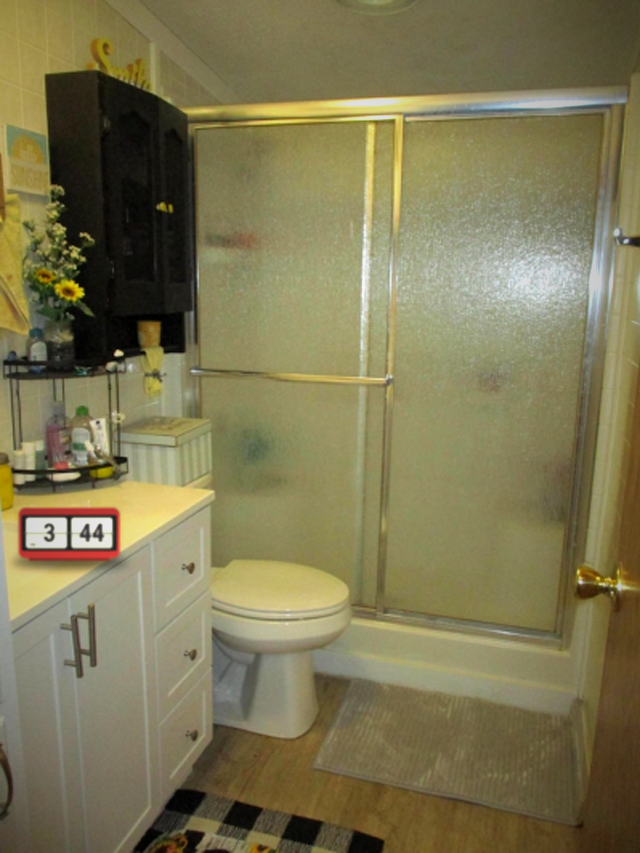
3:44
